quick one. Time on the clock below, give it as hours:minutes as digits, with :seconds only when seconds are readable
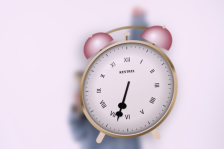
6:33
